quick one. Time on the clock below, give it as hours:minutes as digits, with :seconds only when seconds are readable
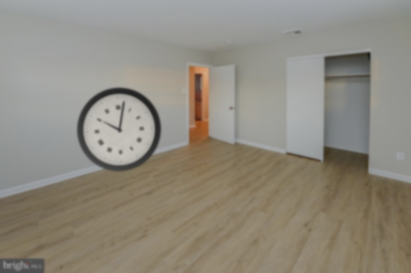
10:02
